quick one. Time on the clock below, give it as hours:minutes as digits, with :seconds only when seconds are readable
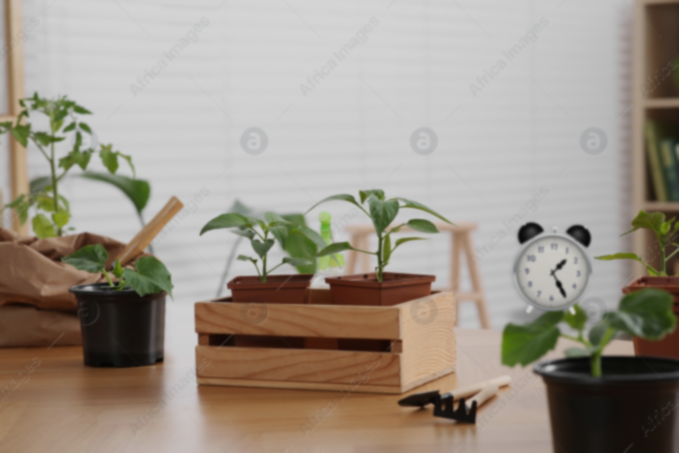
1:25
